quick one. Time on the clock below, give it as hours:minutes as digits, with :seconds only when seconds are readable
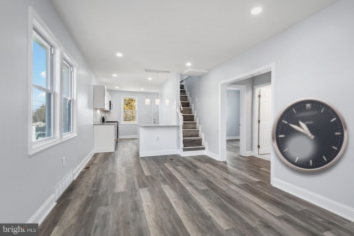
10:50
